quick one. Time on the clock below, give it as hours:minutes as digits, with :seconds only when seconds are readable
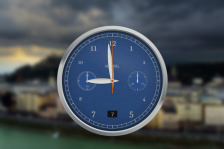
8:59
